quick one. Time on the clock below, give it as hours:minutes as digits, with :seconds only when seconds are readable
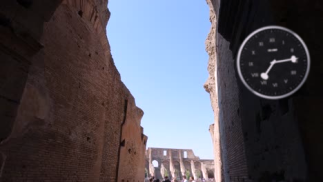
7:14
